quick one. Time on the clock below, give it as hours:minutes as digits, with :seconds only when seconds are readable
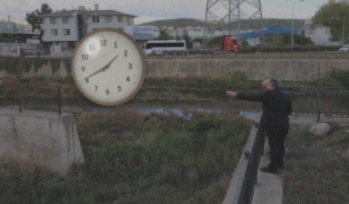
1:41
